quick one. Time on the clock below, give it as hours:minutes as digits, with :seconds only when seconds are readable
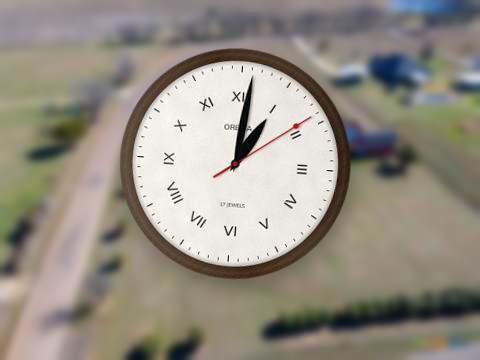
1:01:09
